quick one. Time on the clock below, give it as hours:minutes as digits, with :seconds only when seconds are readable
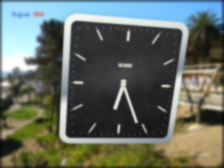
6:26
